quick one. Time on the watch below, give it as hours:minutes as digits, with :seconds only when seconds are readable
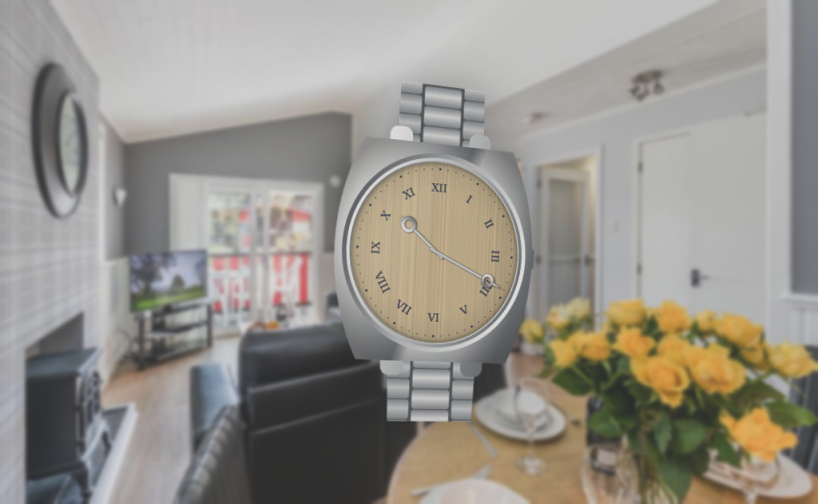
10:19
